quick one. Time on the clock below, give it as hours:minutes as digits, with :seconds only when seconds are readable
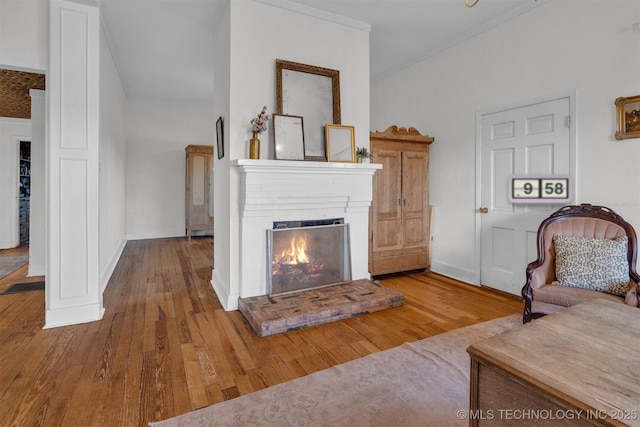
9:58
